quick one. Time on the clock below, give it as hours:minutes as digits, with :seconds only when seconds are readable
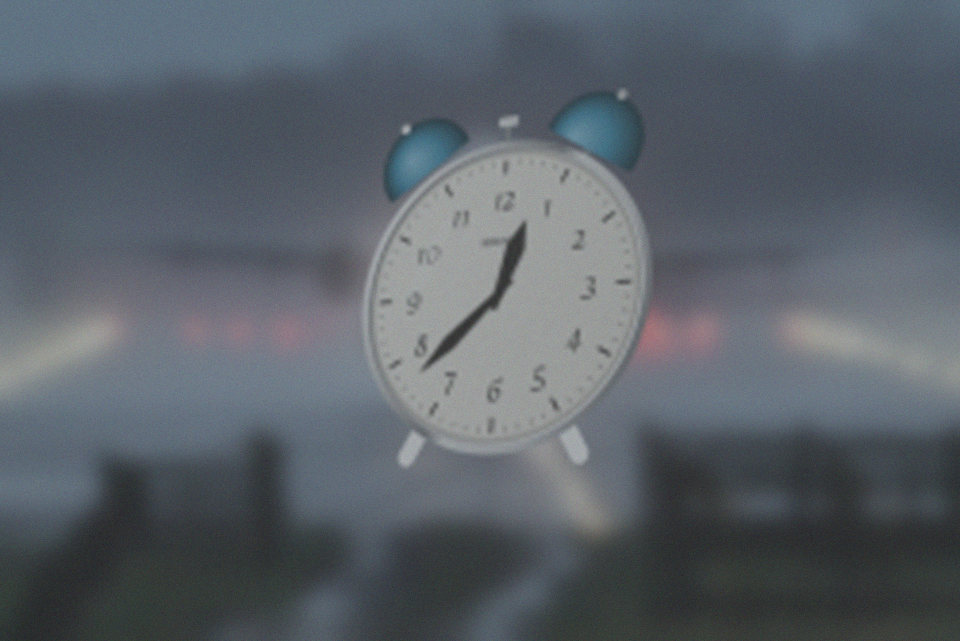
12:38
